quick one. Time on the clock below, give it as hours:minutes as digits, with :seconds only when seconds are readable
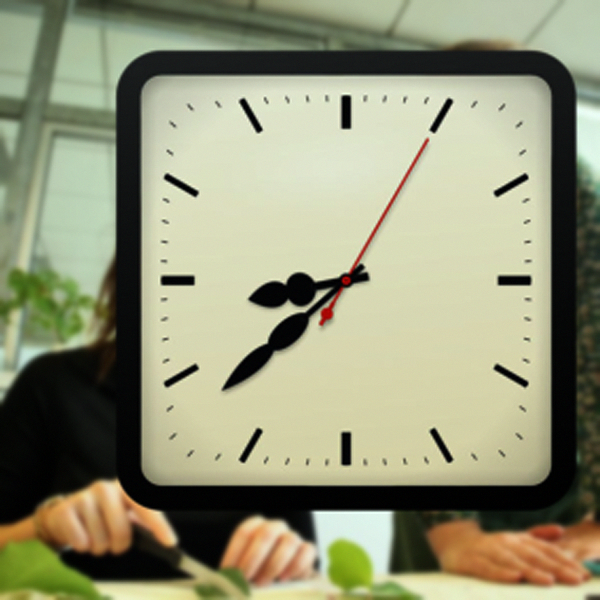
8:38:05
